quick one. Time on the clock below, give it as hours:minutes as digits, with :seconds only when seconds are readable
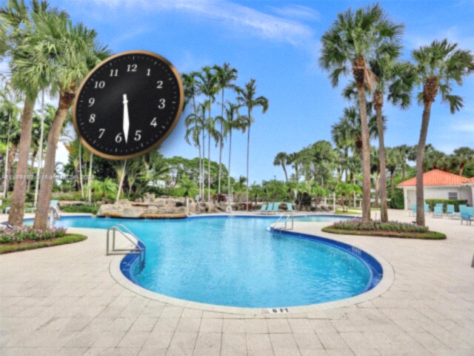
5:28
